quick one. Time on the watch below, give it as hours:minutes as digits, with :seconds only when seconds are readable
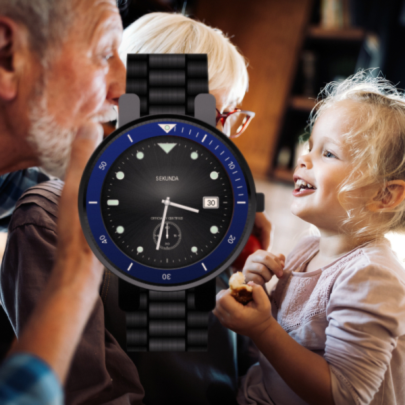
3:32
